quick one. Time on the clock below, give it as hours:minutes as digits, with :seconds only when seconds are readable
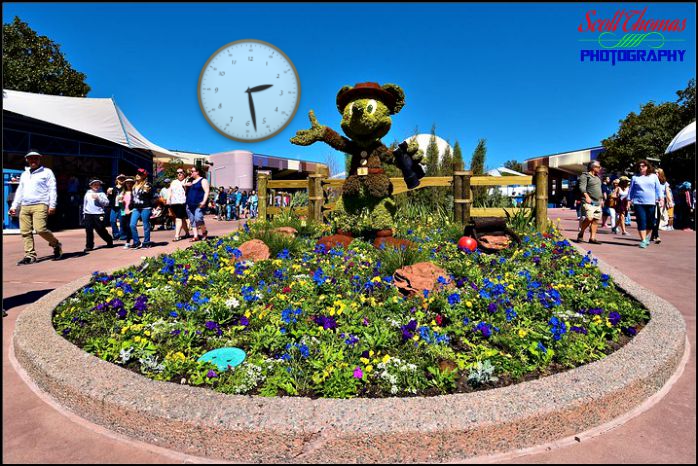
2:28
